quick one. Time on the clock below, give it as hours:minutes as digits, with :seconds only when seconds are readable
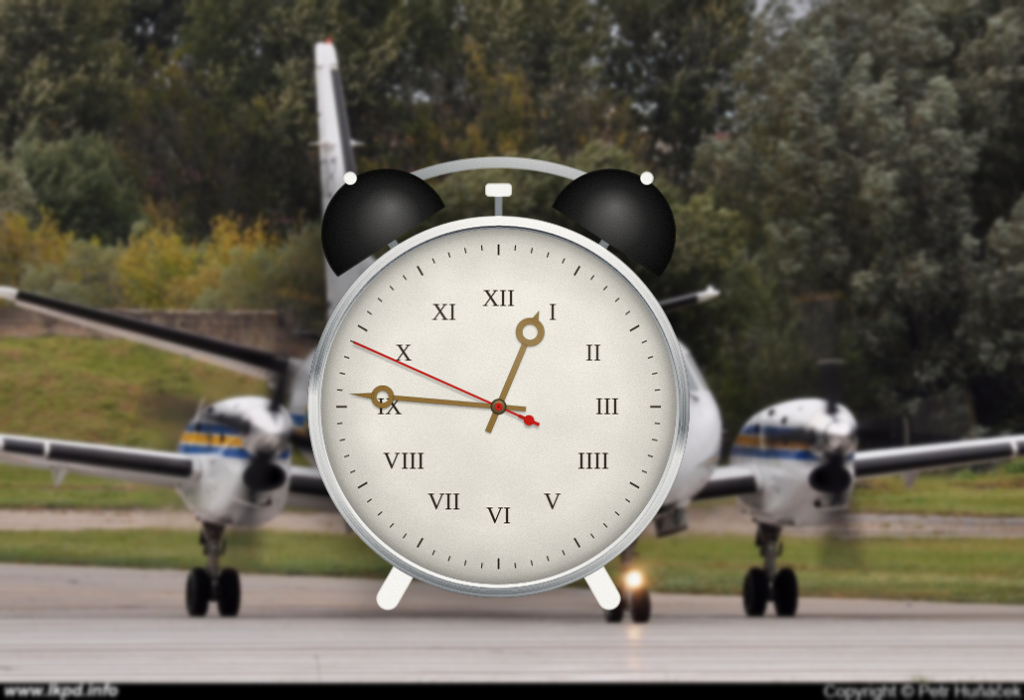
12:45:49
